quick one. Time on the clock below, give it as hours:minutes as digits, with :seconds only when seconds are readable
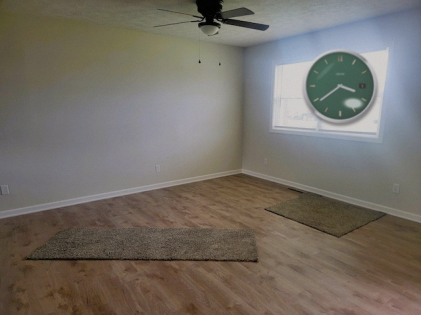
3:39
